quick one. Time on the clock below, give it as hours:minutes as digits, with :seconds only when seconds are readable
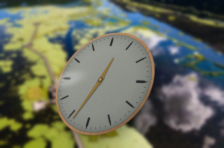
12:34
